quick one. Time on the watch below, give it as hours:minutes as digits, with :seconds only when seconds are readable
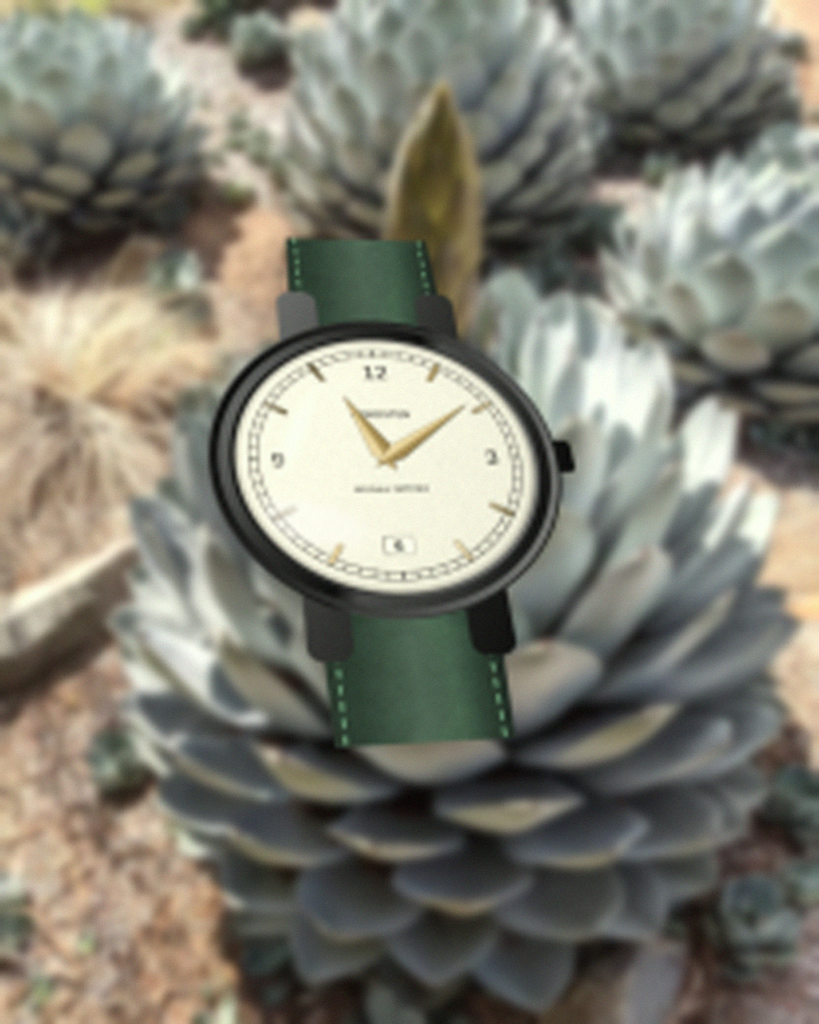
11:09
